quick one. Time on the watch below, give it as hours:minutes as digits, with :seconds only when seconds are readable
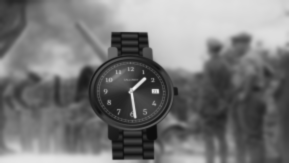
1:29
